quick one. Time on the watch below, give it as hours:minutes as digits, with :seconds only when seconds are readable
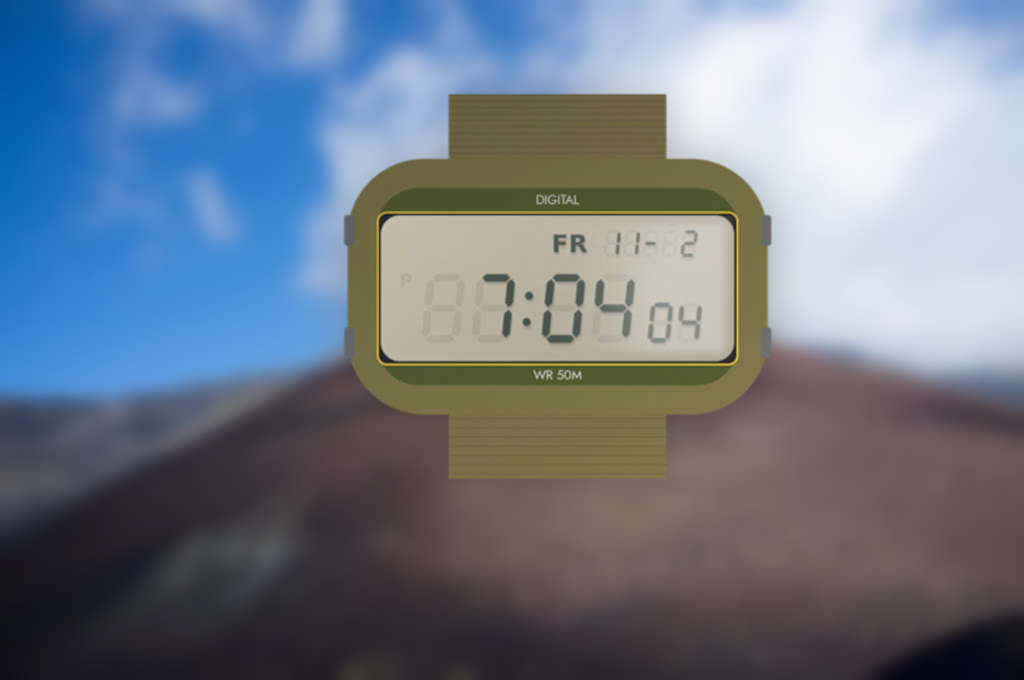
7:04:04
